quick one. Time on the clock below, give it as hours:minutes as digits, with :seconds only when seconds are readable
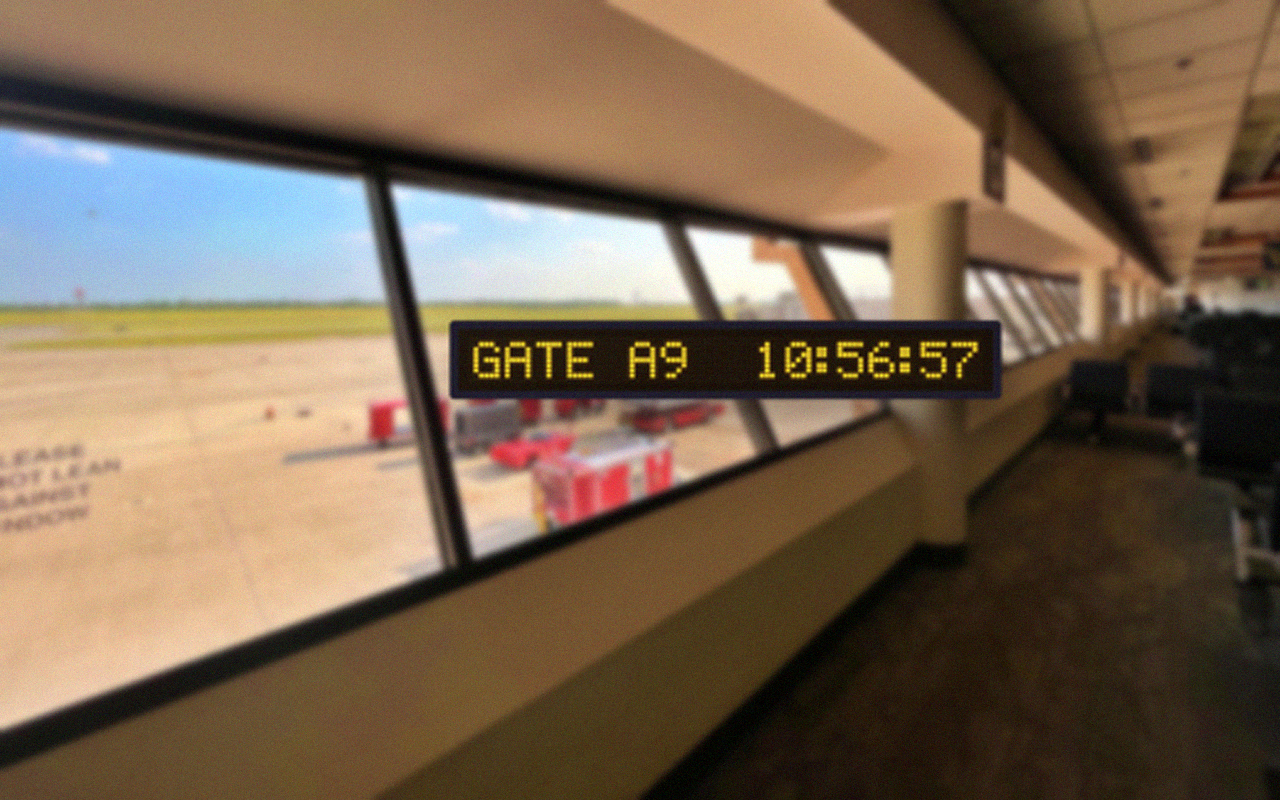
10:56:57
